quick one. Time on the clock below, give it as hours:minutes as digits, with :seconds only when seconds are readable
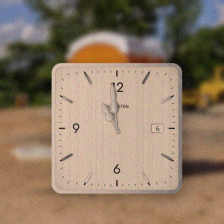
10:59
